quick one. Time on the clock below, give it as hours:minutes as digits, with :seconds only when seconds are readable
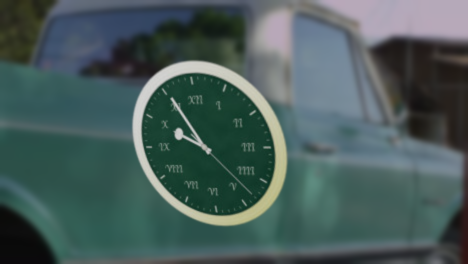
9:55:23
